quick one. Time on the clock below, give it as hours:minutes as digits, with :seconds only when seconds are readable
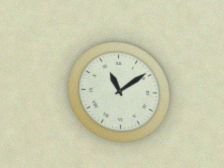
11:09
